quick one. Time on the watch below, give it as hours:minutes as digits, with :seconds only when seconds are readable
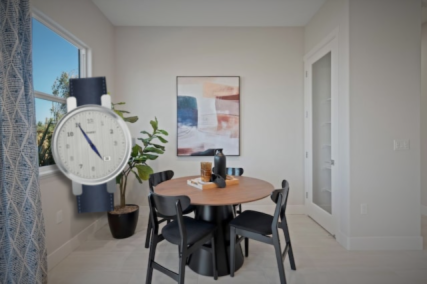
4:55
